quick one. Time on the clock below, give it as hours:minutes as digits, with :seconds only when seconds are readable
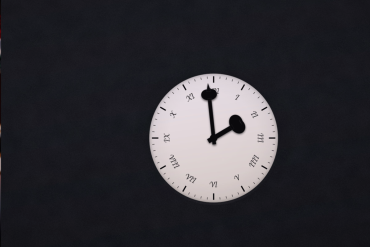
1:59
